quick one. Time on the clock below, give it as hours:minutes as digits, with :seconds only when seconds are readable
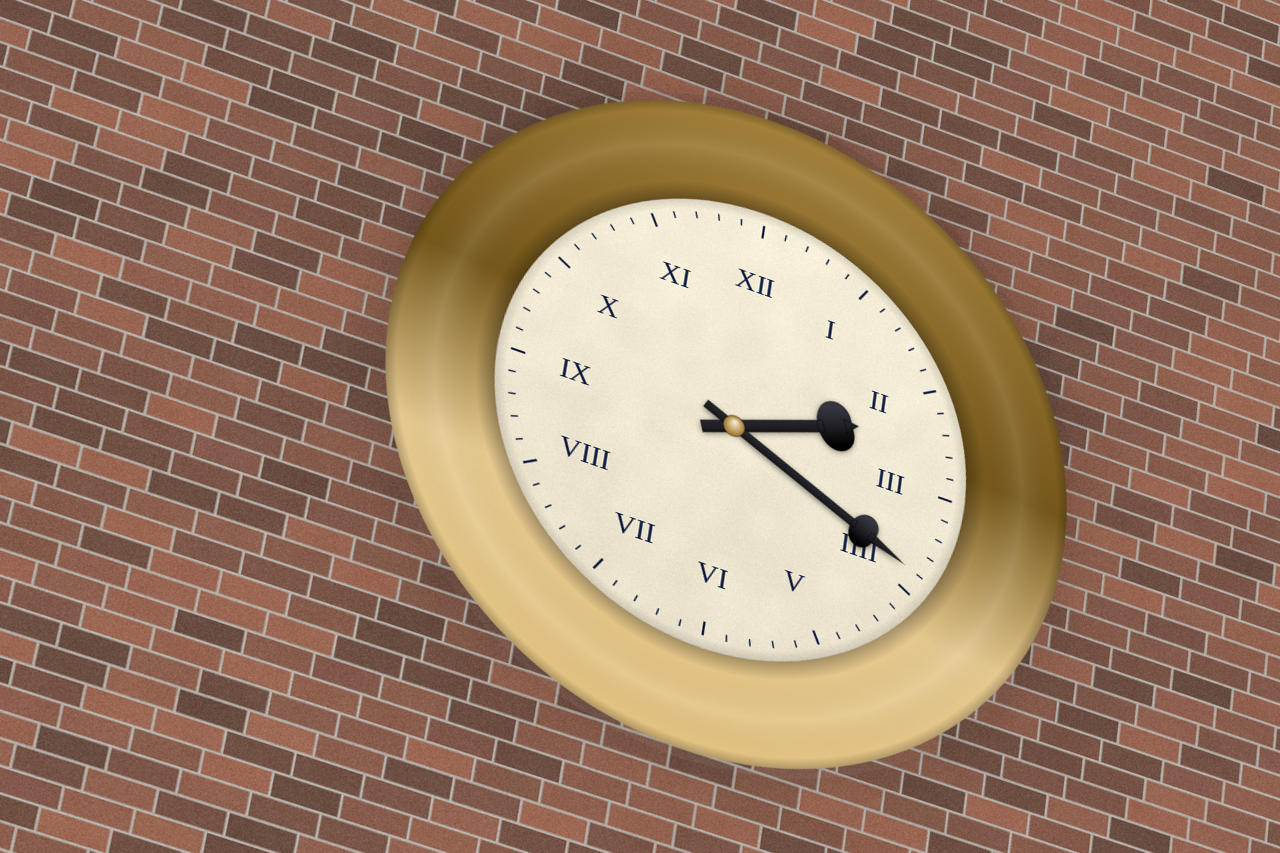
2:19
